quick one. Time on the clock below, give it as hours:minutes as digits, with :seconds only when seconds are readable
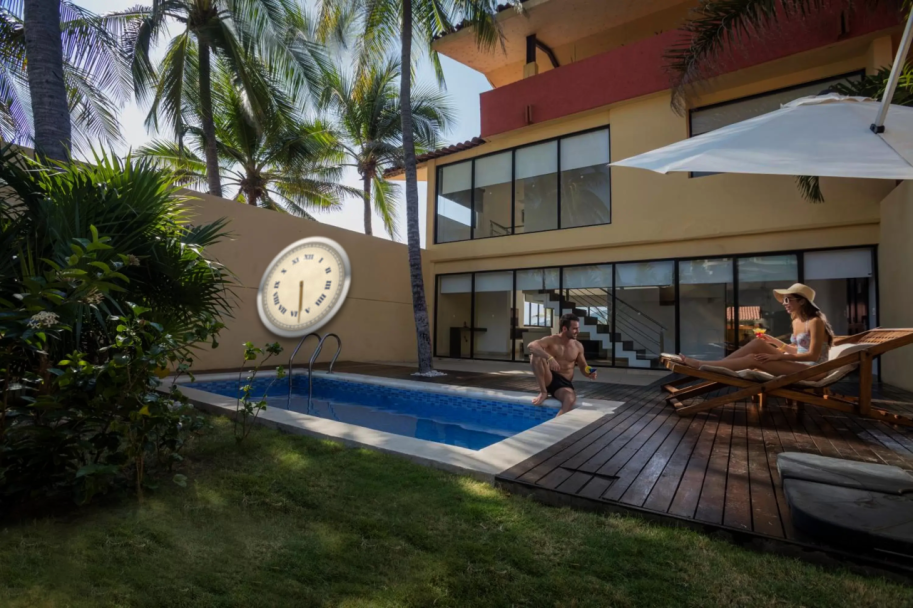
5:28
